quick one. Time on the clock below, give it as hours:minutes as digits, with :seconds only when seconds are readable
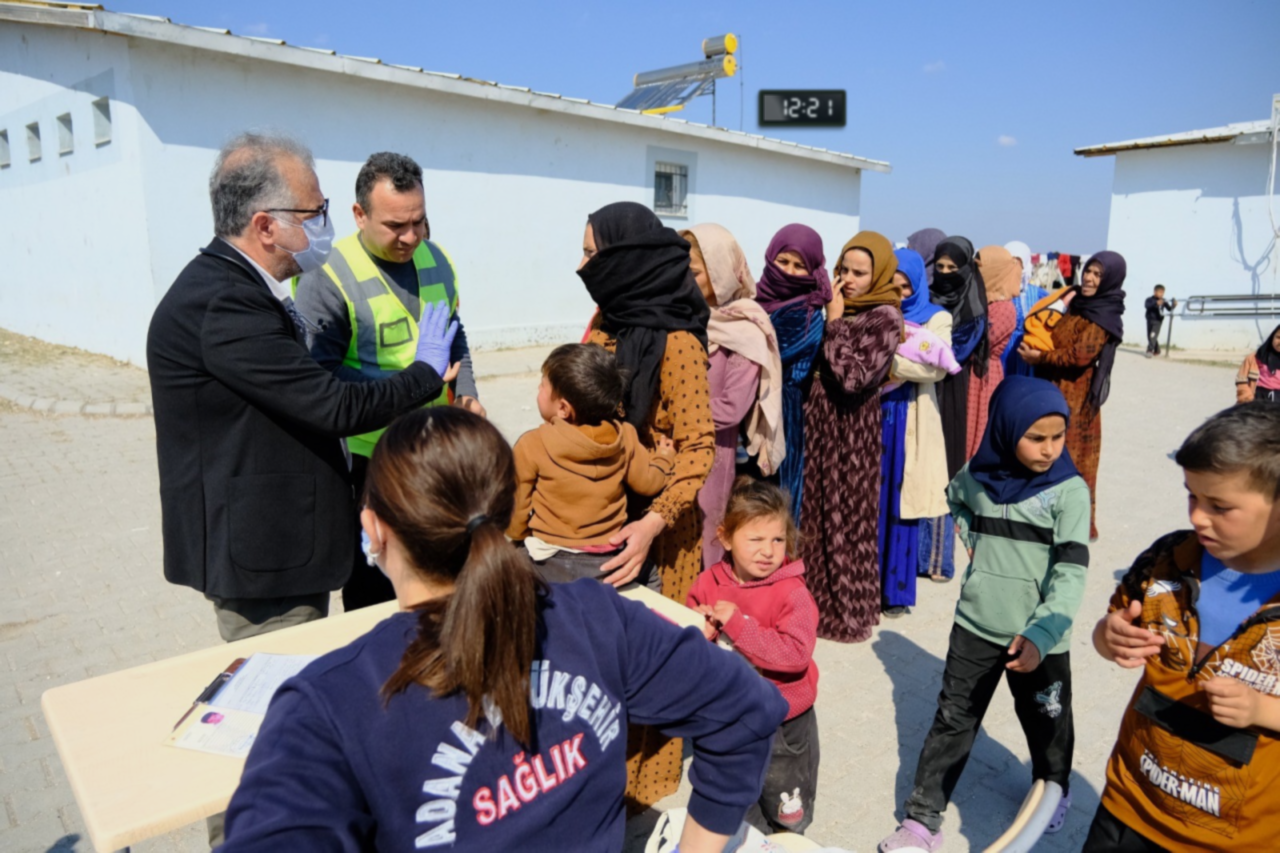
12:21
